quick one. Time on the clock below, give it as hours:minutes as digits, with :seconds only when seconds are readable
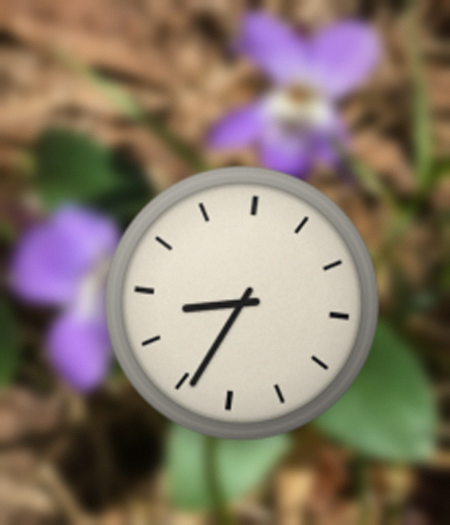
8:34
